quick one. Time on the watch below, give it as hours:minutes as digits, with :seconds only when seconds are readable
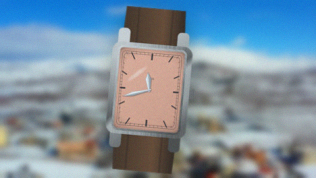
11:42
